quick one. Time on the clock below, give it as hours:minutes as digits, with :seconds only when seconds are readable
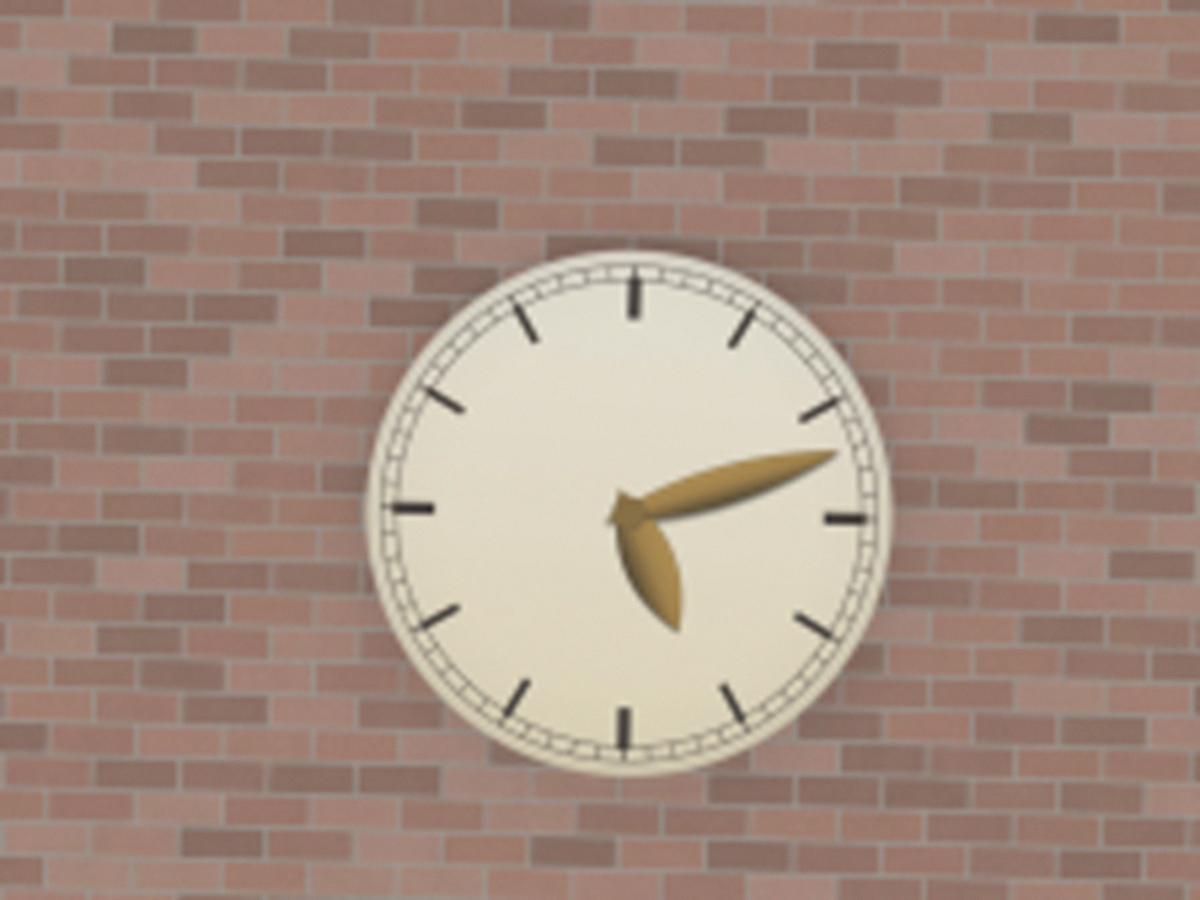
5:12
